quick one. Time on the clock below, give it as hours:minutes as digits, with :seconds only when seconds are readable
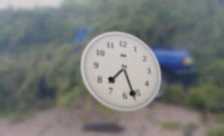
7:27
